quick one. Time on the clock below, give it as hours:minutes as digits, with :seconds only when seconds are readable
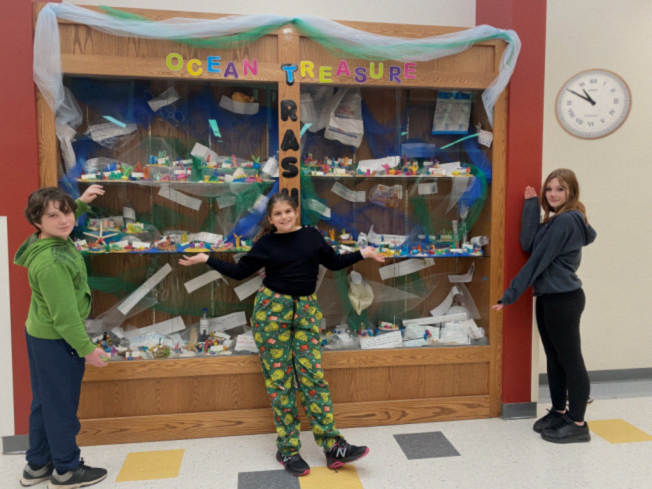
10:50
